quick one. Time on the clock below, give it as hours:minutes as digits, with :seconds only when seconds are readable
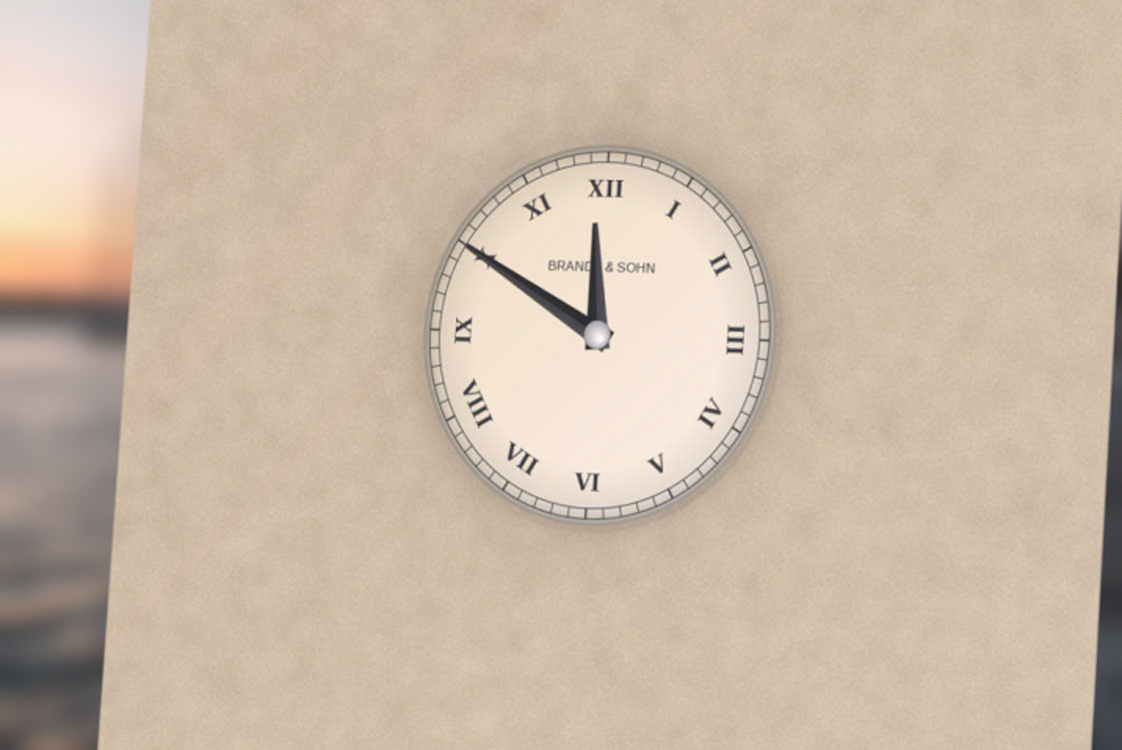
11:50
